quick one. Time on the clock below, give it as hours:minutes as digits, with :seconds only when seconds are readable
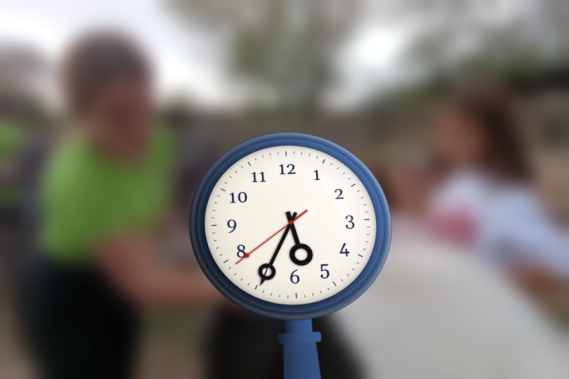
5:34:39
